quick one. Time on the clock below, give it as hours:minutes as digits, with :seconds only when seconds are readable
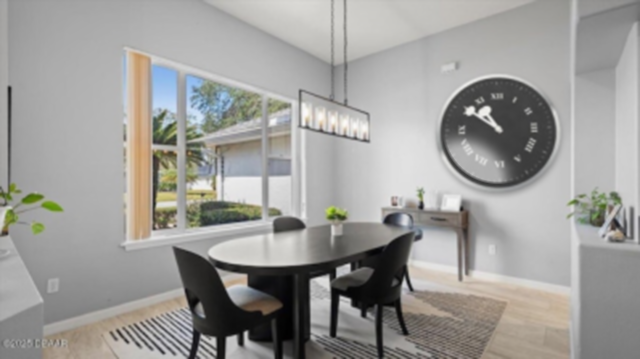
10:51
